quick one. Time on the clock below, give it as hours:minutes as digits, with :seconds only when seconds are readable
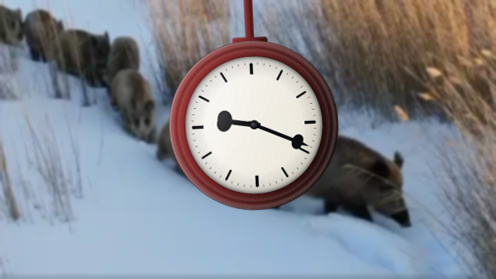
9:19
